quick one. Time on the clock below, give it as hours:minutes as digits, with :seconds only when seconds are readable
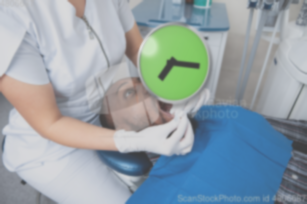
7:16
